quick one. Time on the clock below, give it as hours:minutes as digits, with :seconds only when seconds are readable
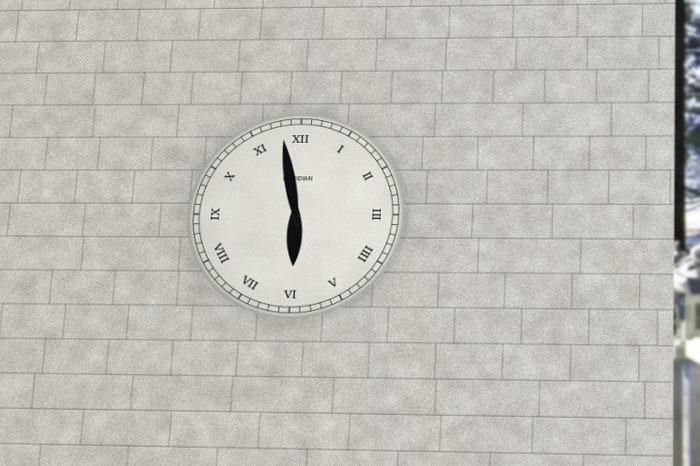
5:58
